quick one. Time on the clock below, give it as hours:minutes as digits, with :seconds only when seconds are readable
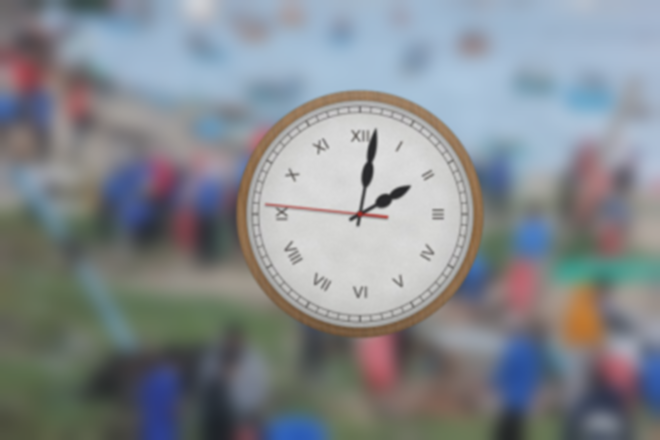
2:01:46
